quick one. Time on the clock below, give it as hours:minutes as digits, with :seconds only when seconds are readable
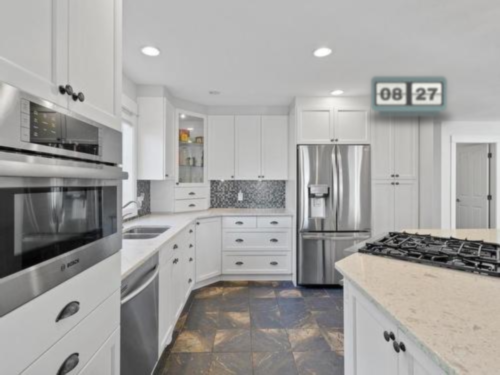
8:27
